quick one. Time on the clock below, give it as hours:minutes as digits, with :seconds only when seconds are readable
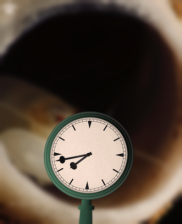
7:43
